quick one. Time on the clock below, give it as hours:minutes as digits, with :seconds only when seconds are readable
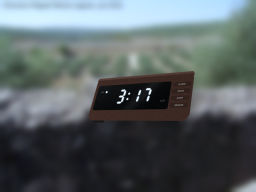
3:17
